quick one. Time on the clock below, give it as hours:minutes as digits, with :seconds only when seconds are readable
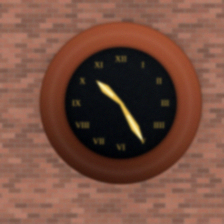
10:25
